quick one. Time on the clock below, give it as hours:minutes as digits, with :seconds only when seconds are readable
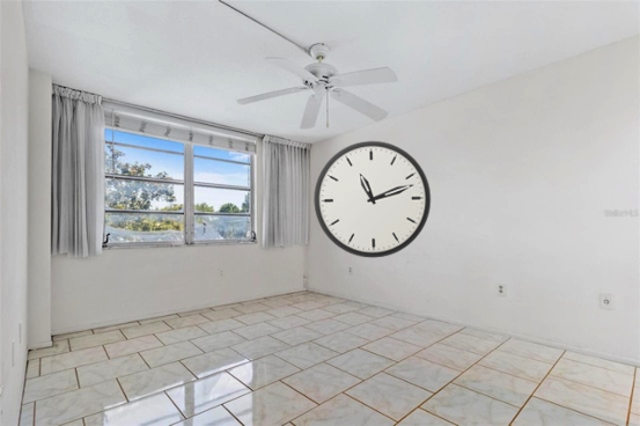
11:12
